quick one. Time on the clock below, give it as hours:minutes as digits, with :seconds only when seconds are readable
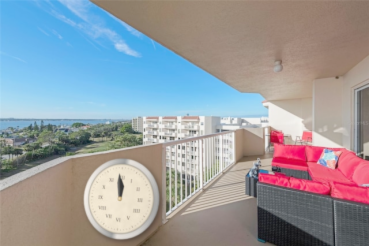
11:59
